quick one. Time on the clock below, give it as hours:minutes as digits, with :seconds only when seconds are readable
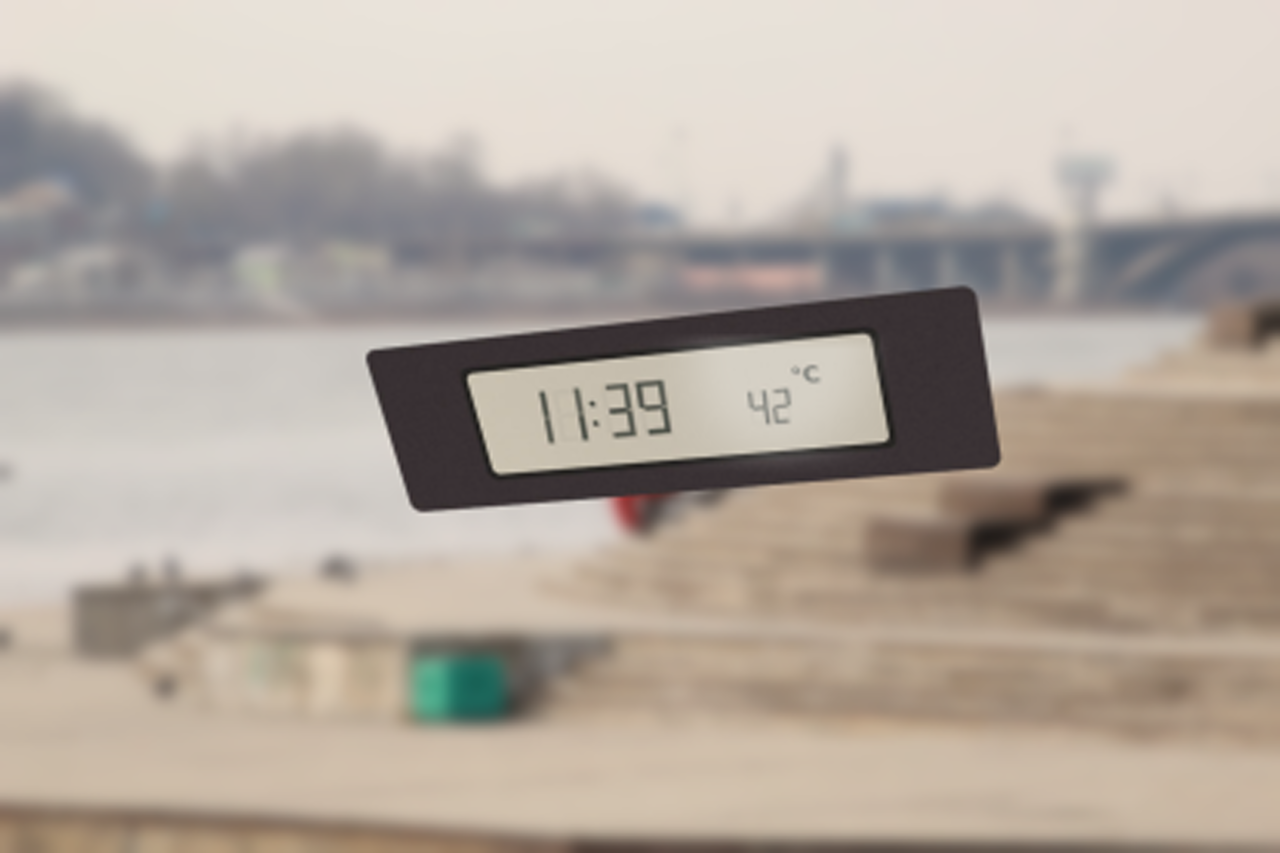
11:39
